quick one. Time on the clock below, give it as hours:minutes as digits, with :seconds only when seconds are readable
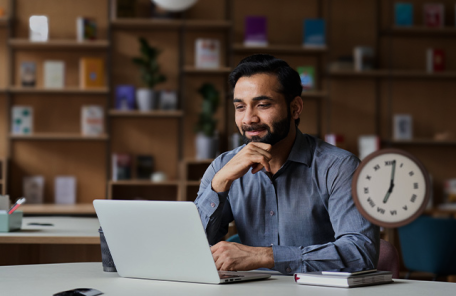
7:02
